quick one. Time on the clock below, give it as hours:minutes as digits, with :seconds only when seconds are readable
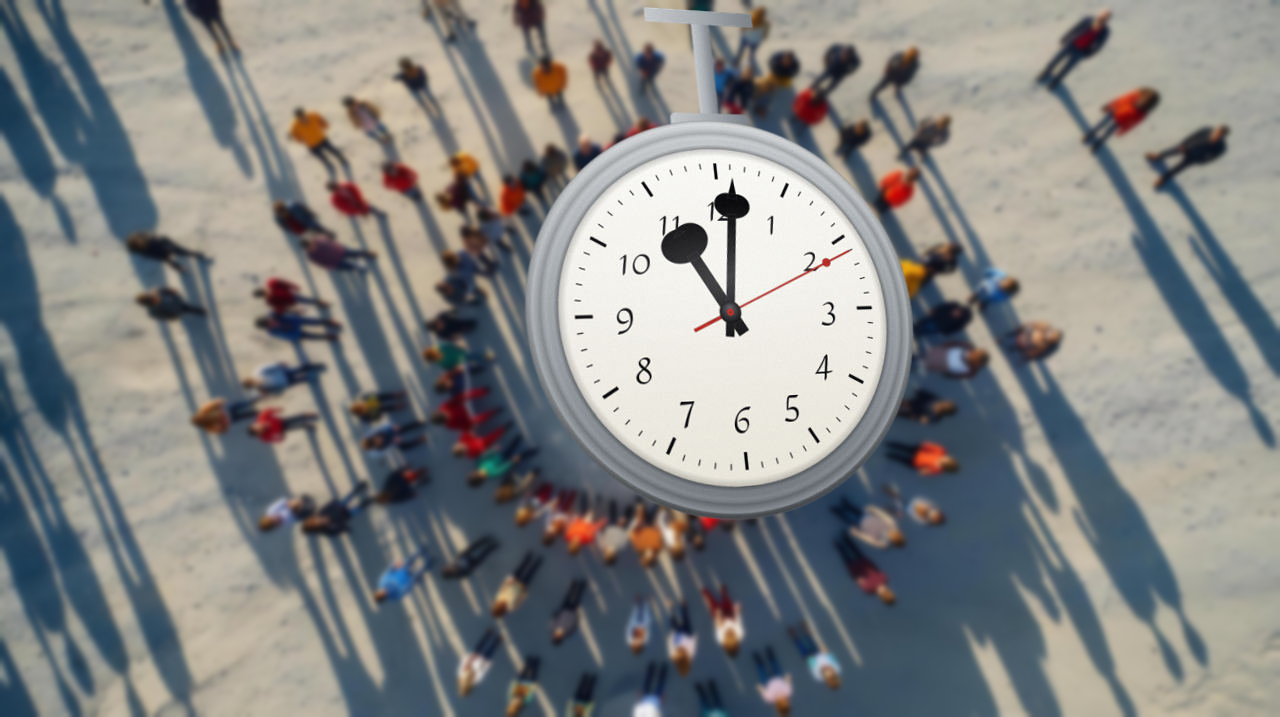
11:01:11
